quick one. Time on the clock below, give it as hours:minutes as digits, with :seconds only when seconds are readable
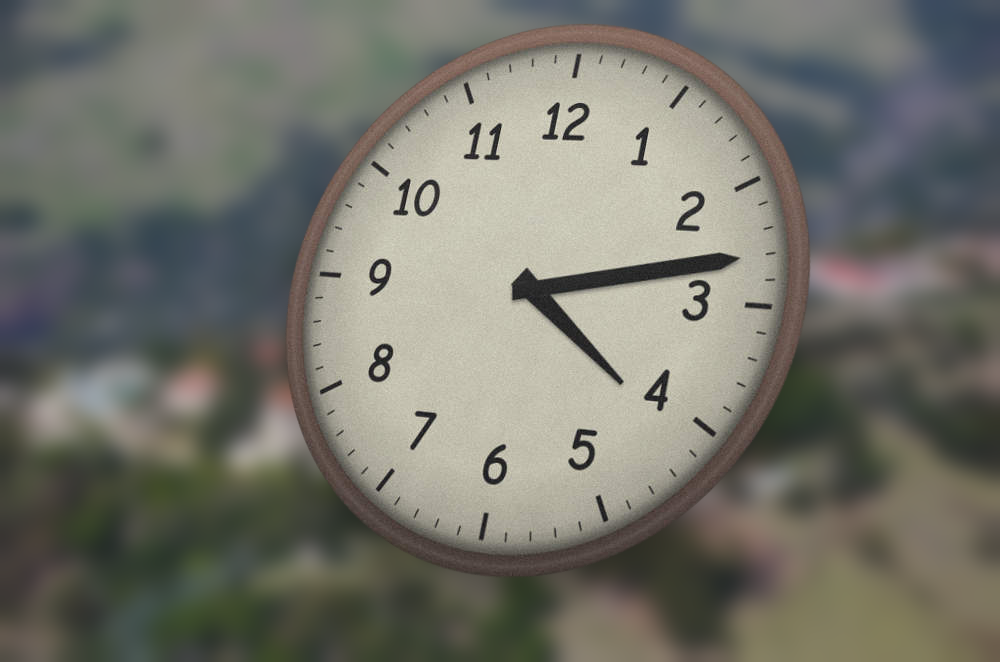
4:13
